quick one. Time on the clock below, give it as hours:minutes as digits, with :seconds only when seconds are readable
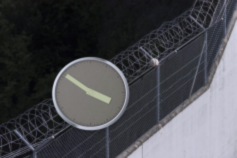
3:51
